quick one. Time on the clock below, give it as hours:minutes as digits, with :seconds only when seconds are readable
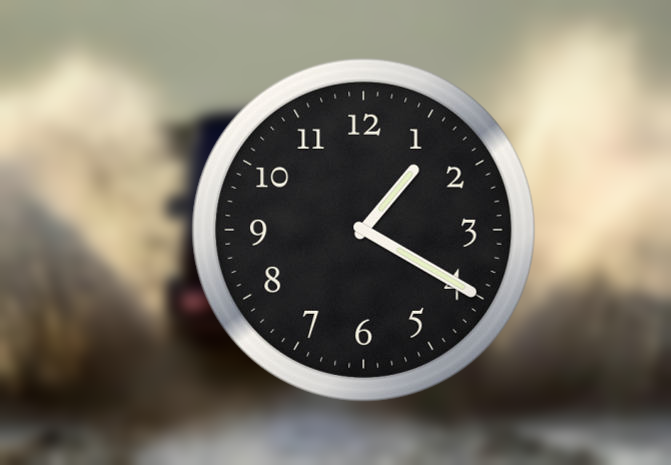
1:20
